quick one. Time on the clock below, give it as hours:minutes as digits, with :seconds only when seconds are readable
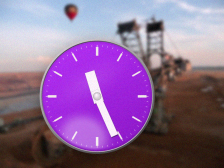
11:26
